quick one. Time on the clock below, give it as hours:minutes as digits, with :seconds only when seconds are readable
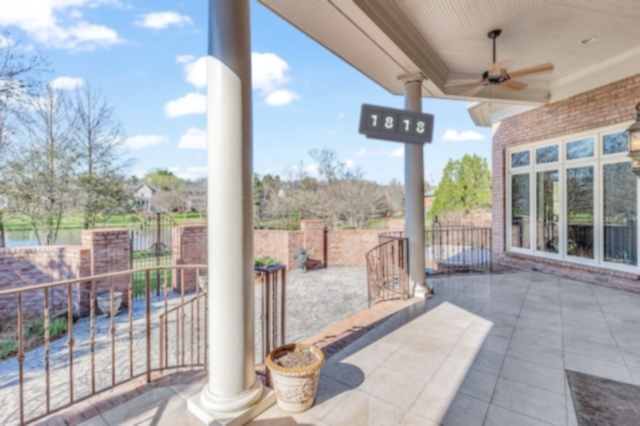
18:18
